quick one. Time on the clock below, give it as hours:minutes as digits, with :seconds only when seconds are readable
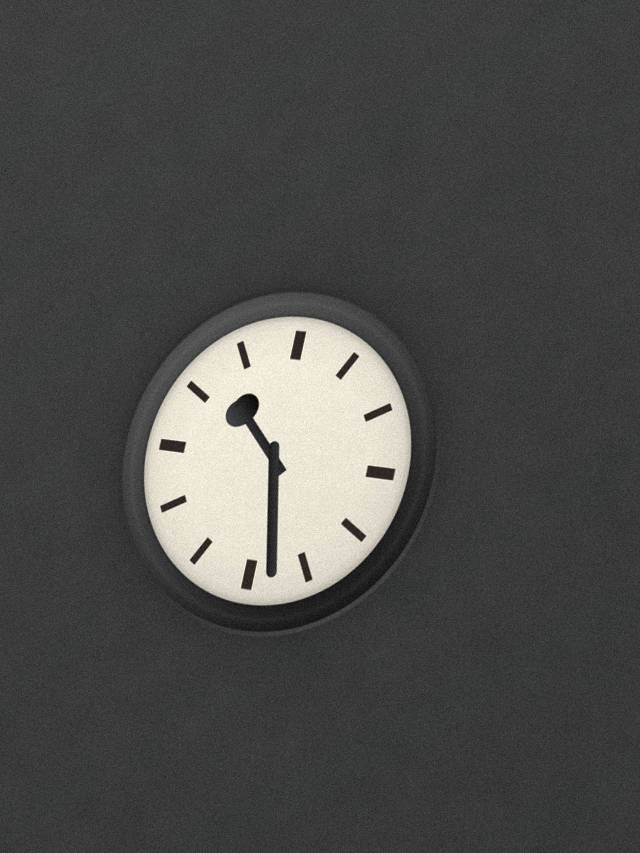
10:28
